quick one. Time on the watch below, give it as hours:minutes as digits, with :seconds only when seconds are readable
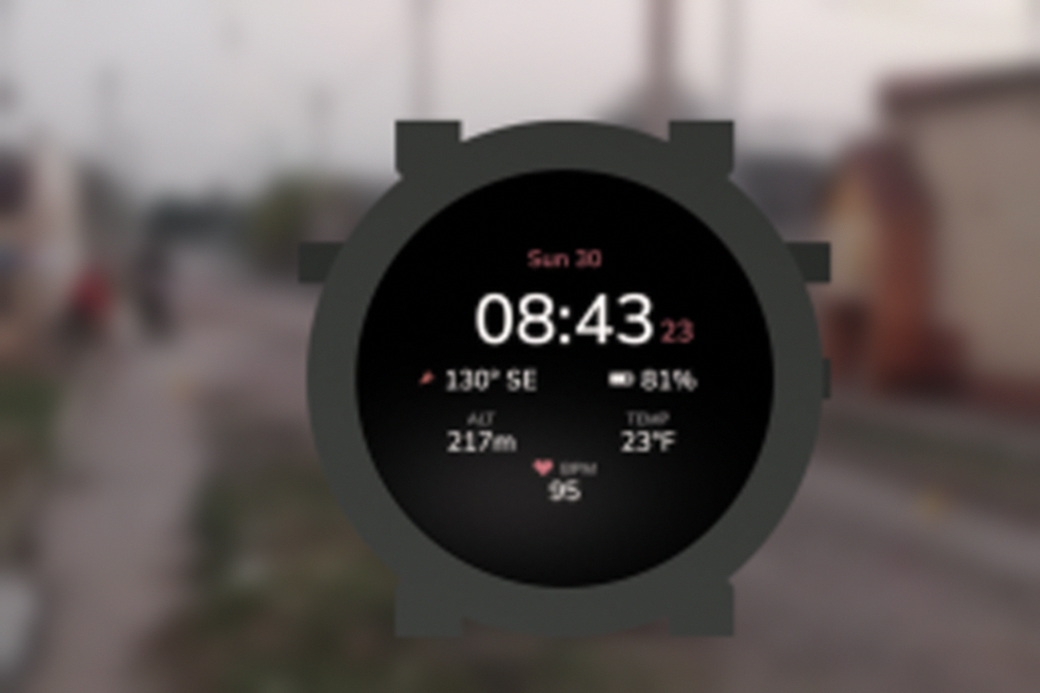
8:43
